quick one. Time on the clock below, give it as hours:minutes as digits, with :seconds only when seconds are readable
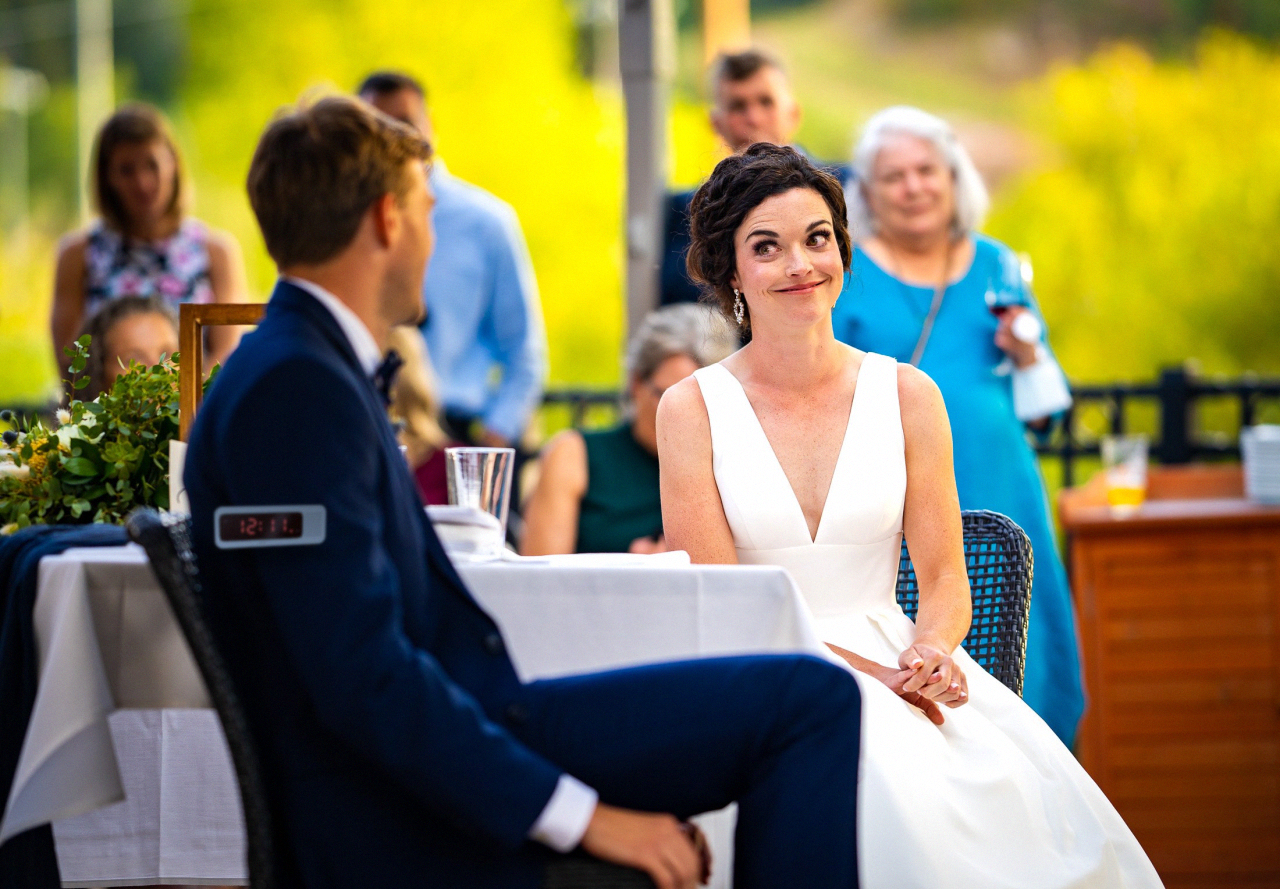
12:11
